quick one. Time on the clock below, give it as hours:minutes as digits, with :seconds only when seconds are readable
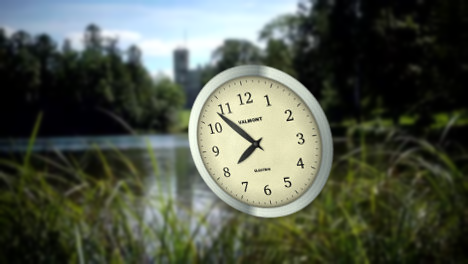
7:53
